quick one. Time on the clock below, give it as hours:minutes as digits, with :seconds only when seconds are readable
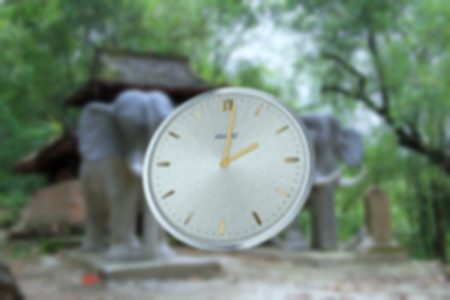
2:01
